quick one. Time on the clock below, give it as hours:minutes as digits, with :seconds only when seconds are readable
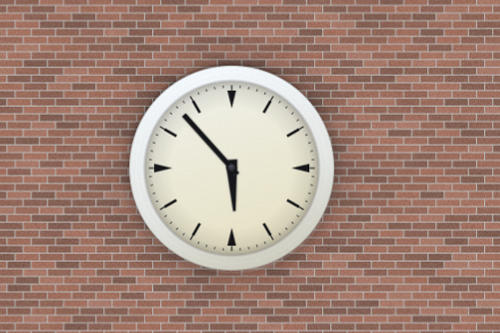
5:53
